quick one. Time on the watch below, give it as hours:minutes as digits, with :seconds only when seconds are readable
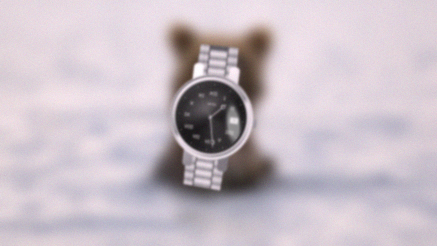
1:28
